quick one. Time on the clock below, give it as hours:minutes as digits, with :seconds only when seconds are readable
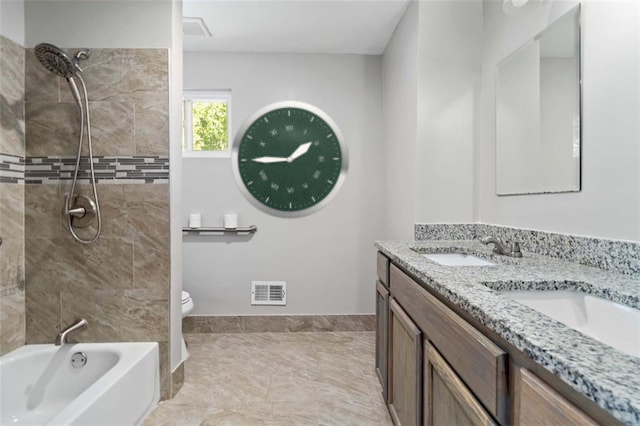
1:45
